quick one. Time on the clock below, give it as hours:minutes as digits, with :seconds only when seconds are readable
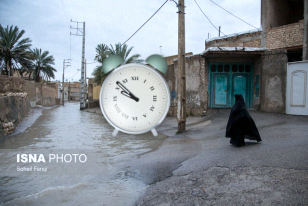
9:52
